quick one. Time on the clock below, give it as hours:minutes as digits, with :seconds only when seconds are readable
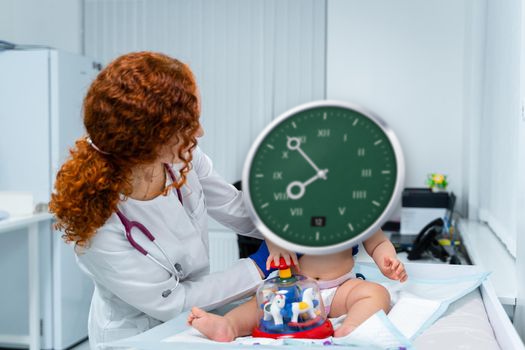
7:53
